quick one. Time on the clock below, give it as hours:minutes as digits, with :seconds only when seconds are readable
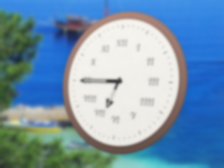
6:45
